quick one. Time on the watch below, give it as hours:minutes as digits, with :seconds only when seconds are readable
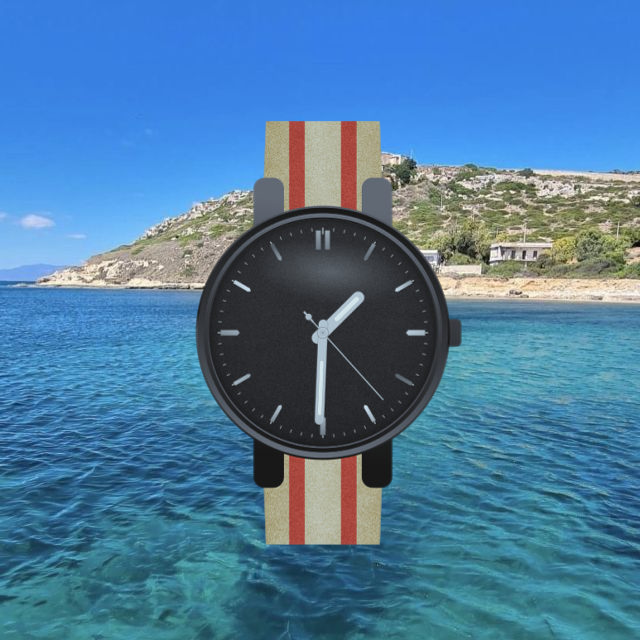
1:30:23
